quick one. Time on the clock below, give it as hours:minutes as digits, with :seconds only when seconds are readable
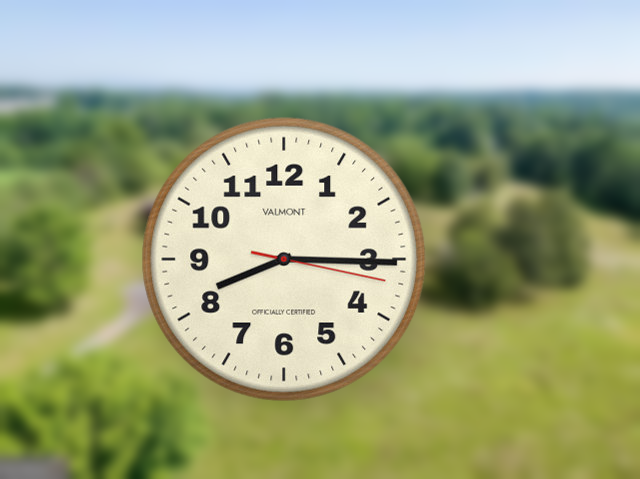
8:15:17
